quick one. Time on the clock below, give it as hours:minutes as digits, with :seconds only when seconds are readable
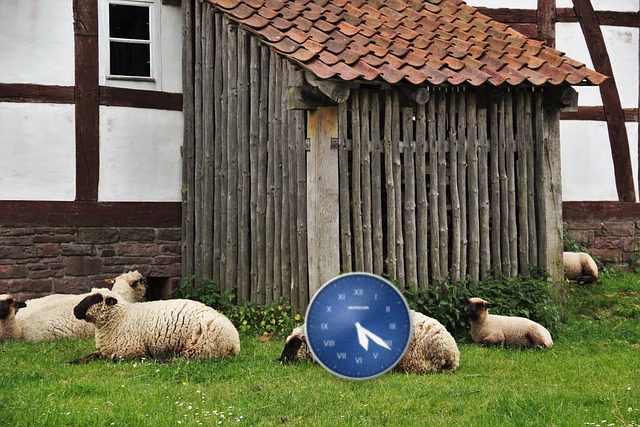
5:21
